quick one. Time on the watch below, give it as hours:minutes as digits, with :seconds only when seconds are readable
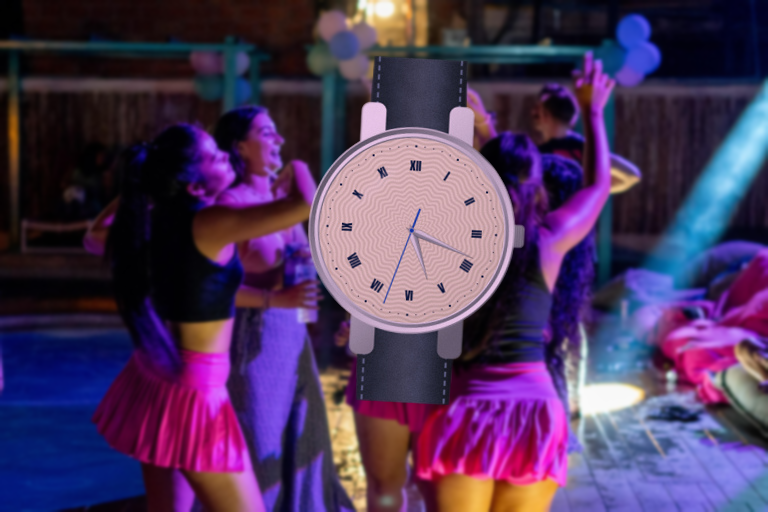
5:18:33
